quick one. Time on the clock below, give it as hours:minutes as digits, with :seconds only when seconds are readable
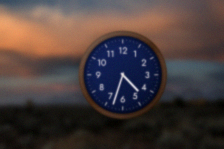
4:33
